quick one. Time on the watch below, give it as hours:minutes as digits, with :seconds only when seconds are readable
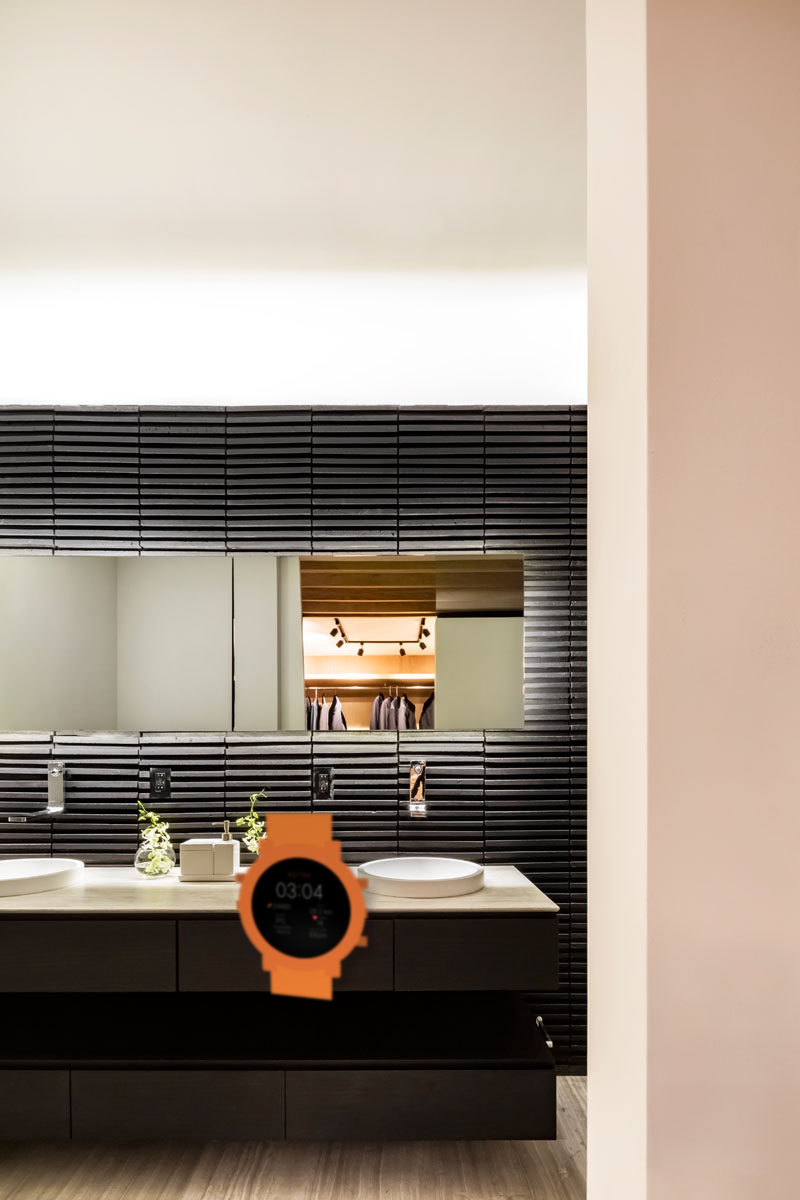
3:04
